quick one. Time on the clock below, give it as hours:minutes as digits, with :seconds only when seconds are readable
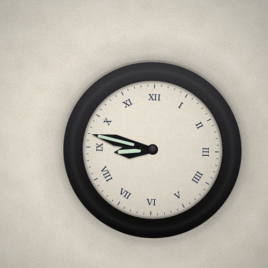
8:47
